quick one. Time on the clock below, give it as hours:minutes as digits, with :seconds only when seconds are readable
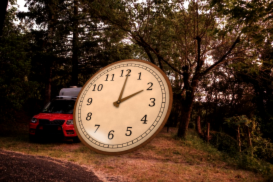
2:01
